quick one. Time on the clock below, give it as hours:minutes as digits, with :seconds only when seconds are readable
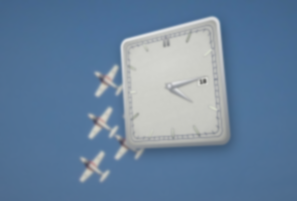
4:14
